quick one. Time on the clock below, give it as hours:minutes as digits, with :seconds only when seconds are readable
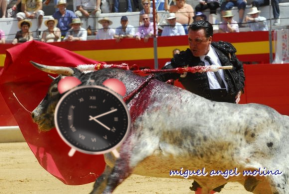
4:11
